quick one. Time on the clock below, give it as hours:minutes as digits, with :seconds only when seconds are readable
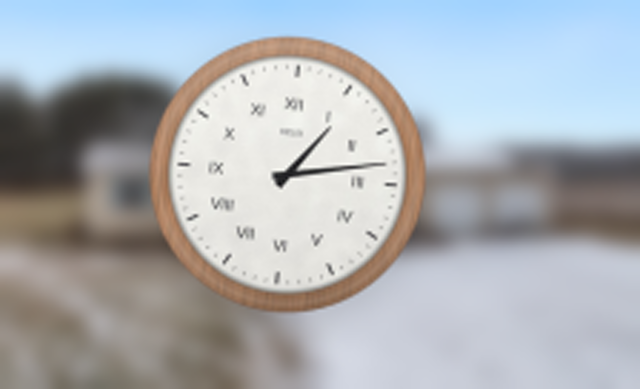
1:13
